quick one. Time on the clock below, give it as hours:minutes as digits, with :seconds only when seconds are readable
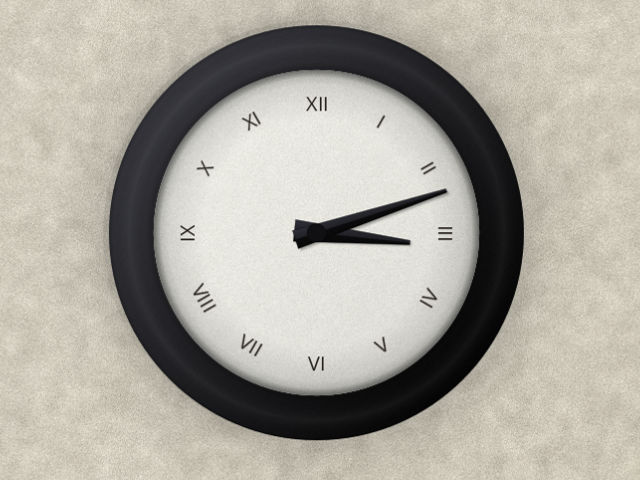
3:12
